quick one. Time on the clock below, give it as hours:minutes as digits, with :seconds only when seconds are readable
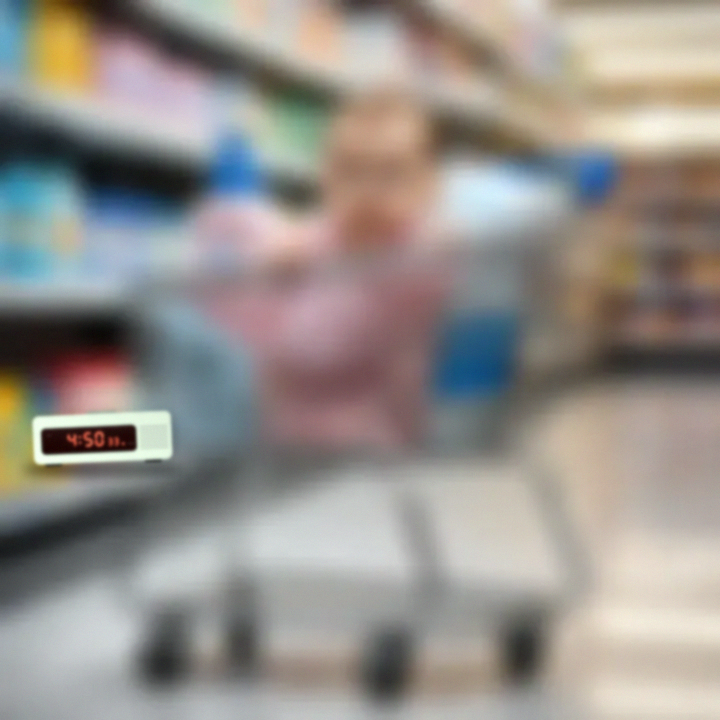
4:50
